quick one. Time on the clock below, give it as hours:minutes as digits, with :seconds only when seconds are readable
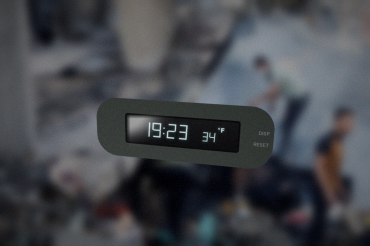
19:23
